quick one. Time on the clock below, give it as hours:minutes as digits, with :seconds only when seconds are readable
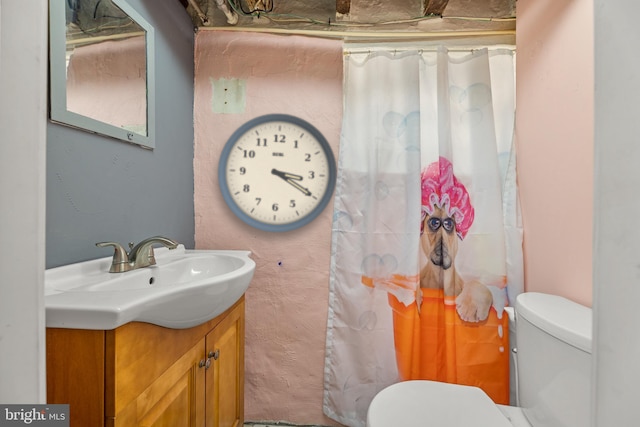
3:20
